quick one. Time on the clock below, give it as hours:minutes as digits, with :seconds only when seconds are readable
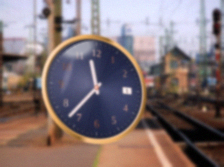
11:37
